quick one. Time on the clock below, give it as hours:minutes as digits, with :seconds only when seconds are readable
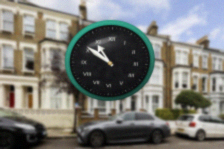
10:51
